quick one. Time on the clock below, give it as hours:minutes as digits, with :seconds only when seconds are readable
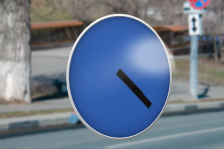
4:22
